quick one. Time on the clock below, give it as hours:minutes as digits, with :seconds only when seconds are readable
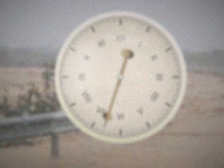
12:33
